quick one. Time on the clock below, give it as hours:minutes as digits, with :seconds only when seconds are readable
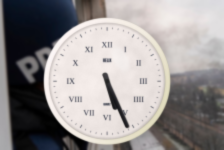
5:26
